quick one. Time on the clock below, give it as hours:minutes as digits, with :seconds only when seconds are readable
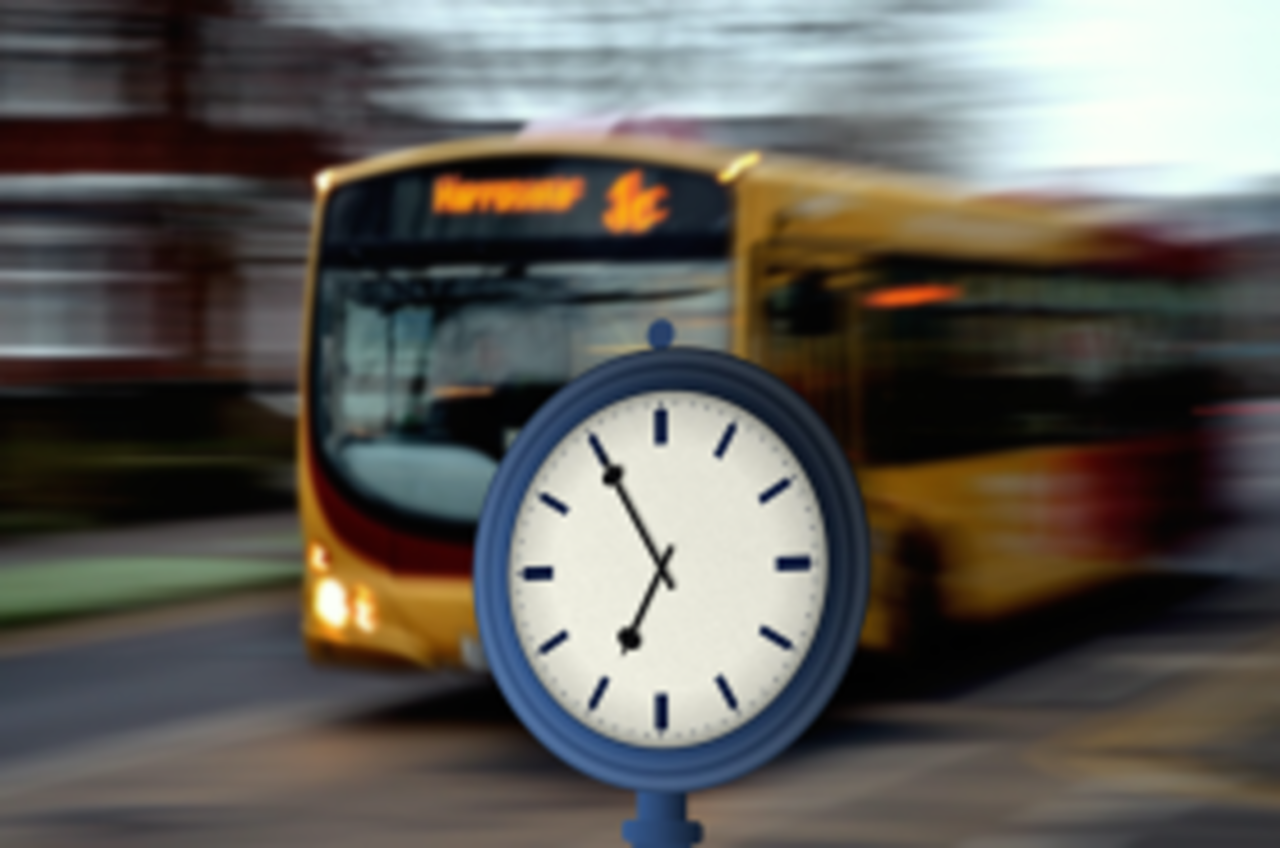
6:55
